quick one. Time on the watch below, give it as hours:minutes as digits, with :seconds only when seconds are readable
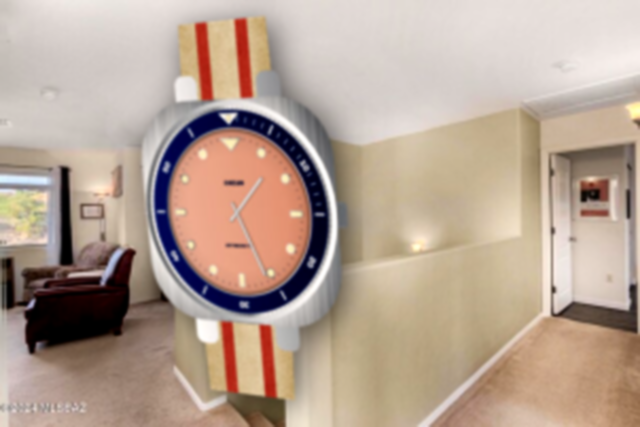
1:26
